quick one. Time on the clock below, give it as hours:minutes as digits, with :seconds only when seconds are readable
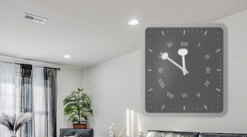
11:51
